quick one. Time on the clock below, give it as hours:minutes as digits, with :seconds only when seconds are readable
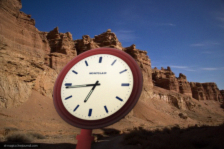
6:44
